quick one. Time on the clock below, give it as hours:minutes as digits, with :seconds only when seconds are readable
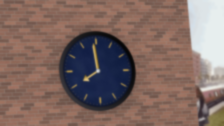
7:59
